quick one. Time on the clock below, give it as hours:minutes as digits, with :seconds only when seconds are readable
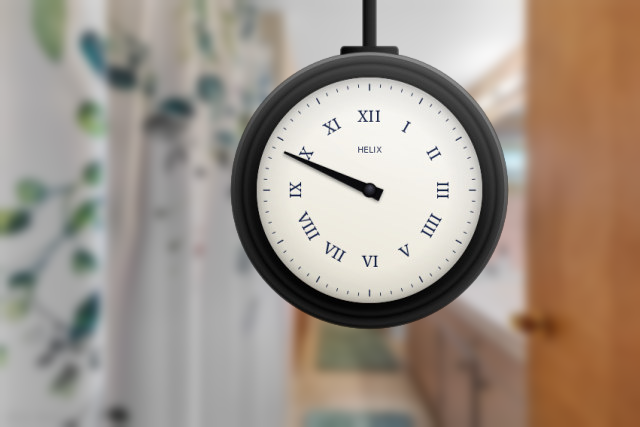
9:49
